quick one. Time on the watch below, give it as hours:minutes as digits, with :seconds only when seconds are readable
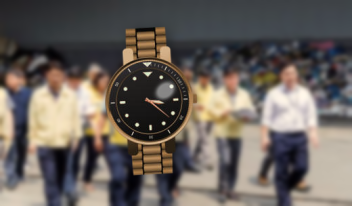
3:22
